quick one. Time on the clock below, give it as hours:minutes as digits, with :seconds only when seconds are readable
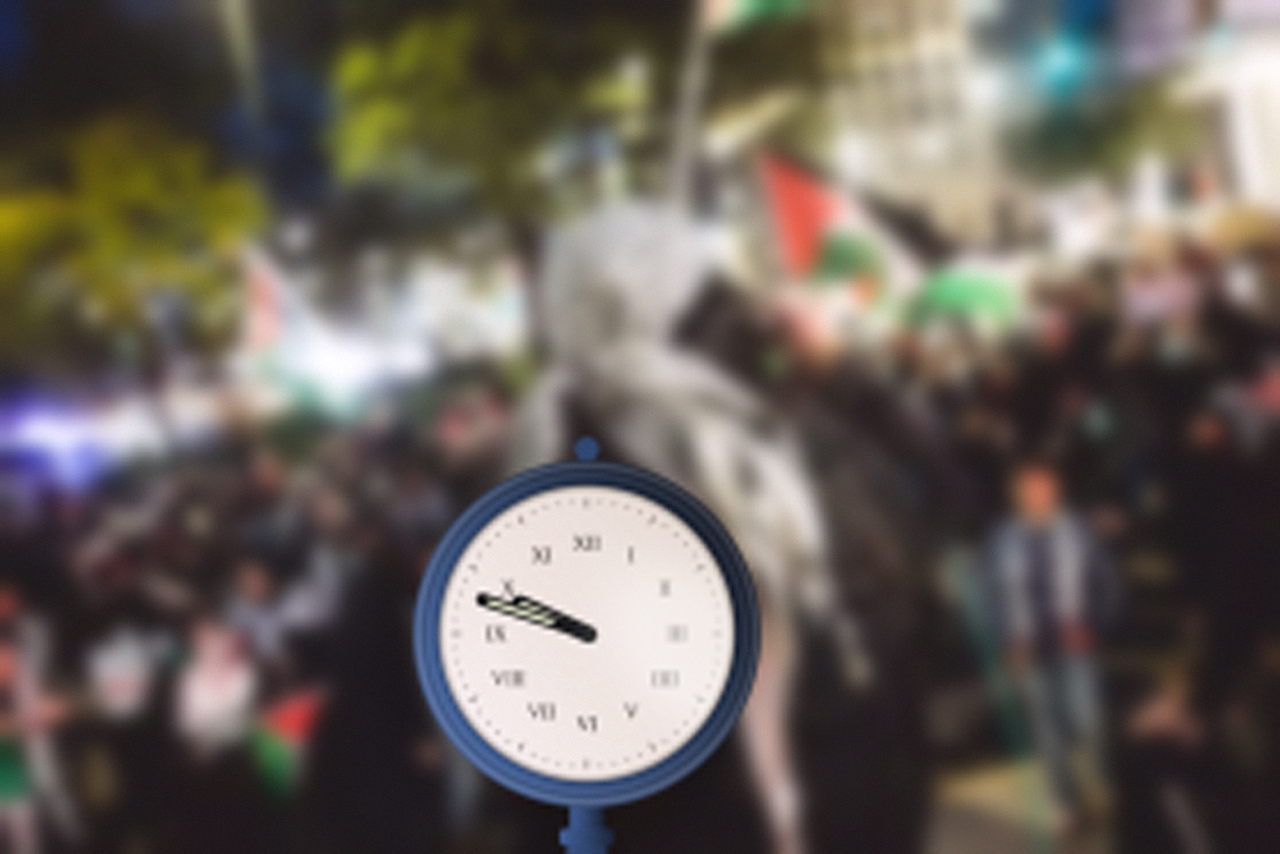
9:48
